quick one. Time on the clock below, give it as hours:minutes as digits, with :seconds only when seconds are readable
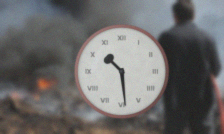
10:29
